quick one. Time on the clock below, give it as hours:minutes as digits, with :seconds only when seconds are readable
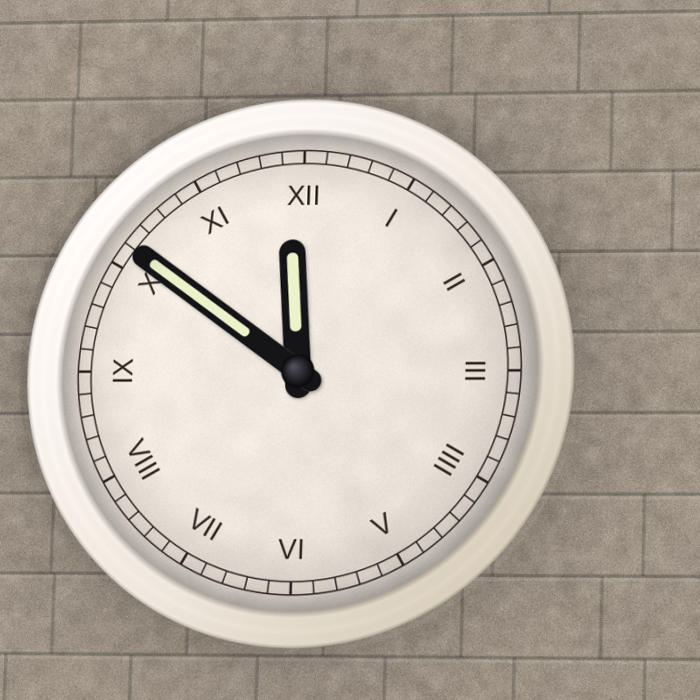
11:51
